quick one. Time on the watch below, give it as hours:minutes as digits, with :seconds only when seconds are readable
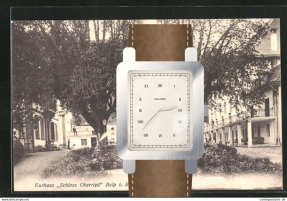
2:37
